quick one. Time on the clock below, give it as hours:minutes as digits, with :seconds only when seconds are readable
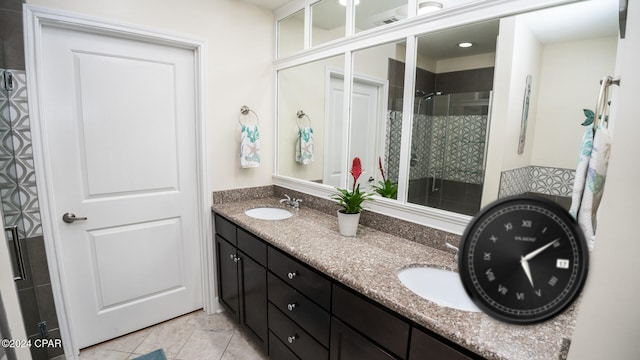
5:09
